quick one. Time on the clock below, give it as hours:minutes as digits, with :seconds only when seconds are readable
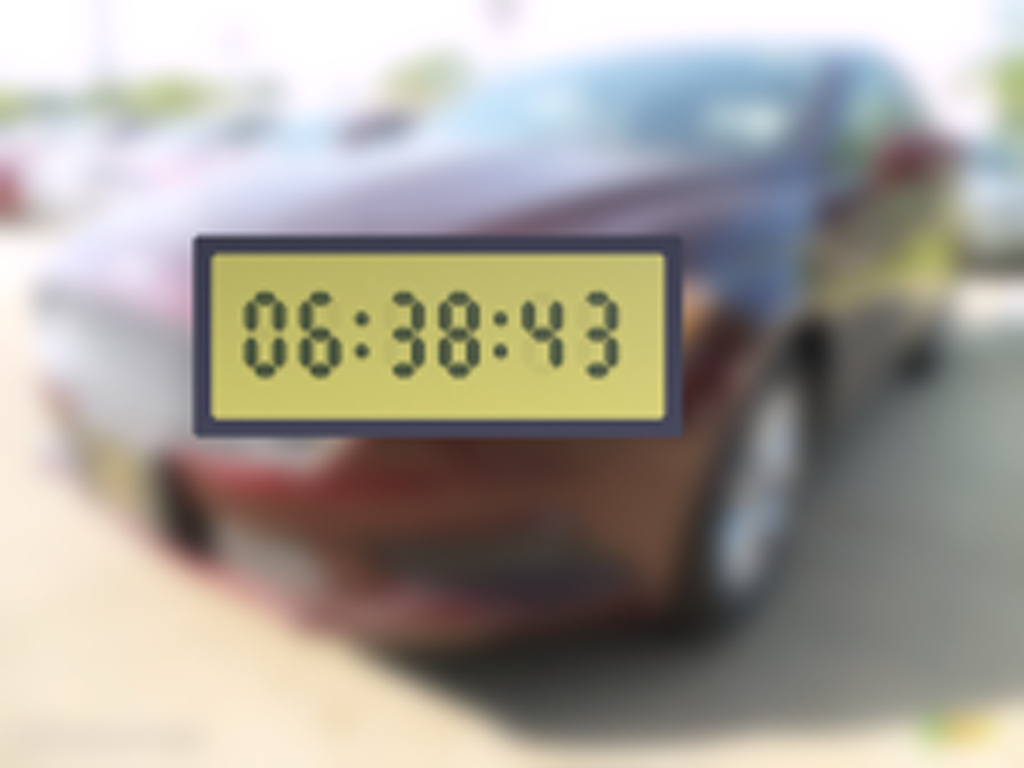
6:38:43
